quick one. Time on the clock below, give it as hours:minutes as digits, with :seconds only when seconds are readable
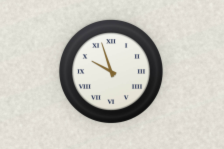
9:57
